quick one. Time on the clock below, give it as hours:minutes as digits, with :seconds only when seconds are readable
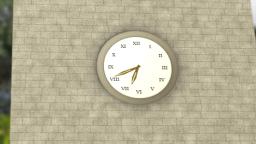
6:41
